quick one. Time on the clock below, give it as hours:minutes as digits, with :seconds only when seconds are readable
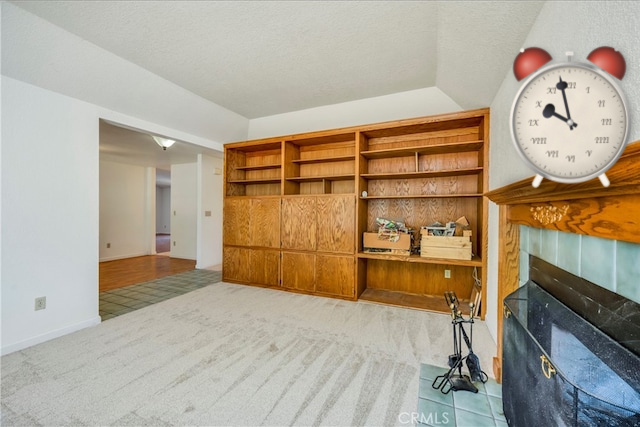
9:58
